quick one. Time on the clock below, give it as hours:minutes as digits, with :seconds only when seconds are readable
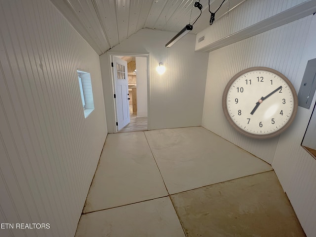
7:09
